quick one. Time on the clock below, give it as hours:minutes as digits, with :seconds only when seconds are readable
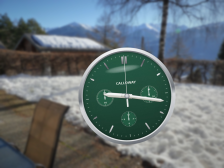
9:17
